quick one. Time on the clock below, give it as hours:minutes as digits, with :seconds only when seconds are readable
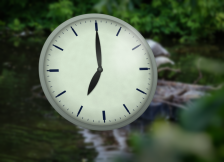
7:00
